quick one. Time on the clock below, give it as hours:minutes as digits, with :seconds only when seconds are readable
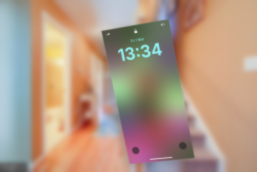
13:34
